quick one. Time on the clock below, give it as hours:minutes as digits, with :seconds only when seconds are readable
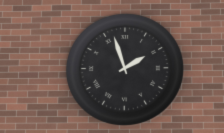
1:57
